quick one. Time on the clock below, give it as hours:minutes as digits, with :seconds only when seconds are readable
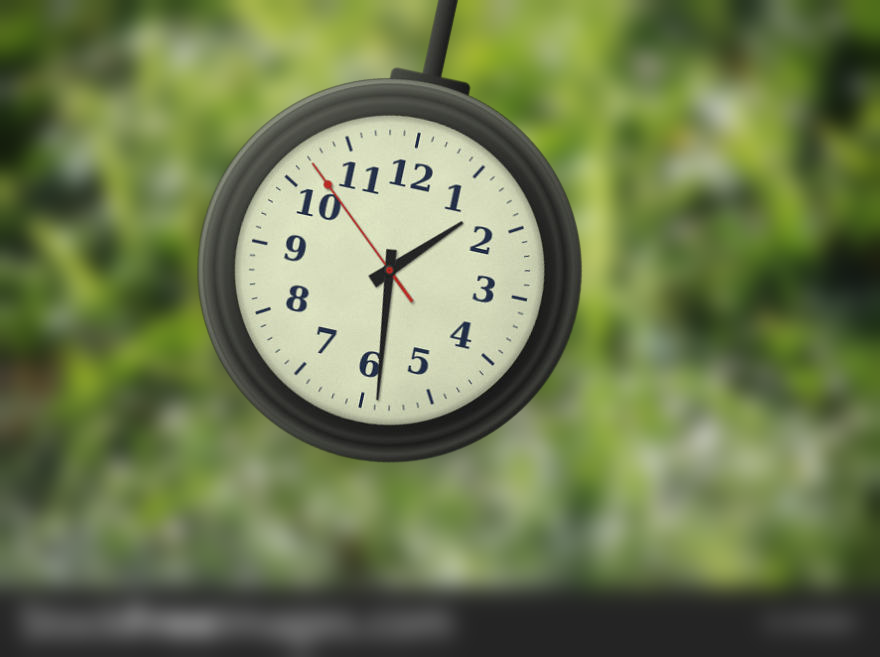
1:28:52
